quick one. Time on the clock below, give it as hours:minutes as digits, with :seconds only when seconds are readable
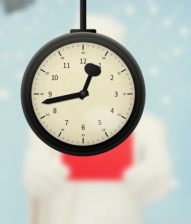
12:43
